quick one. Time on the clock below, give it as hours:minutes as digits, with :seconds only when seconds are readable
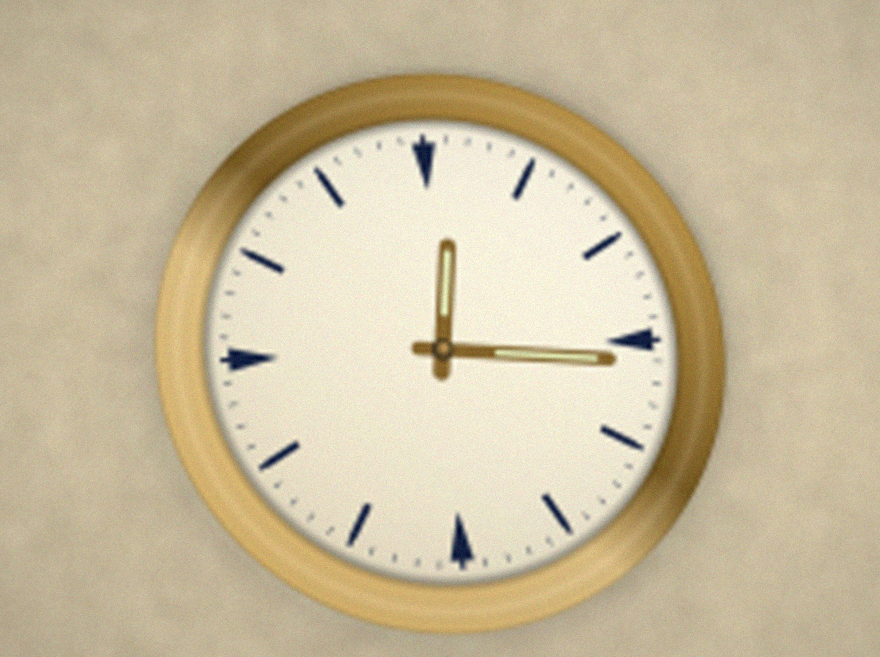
12:16
